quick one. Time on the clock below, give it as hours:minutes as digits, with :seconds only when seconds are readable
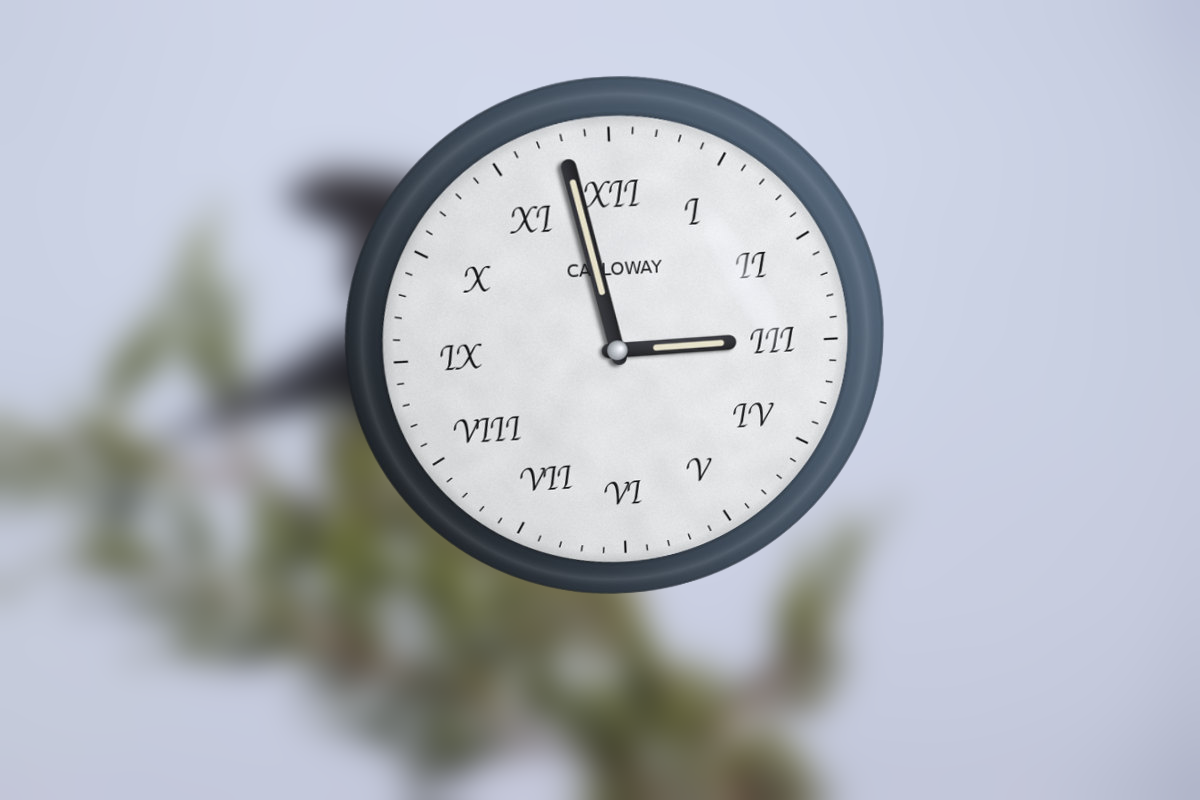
2:58
